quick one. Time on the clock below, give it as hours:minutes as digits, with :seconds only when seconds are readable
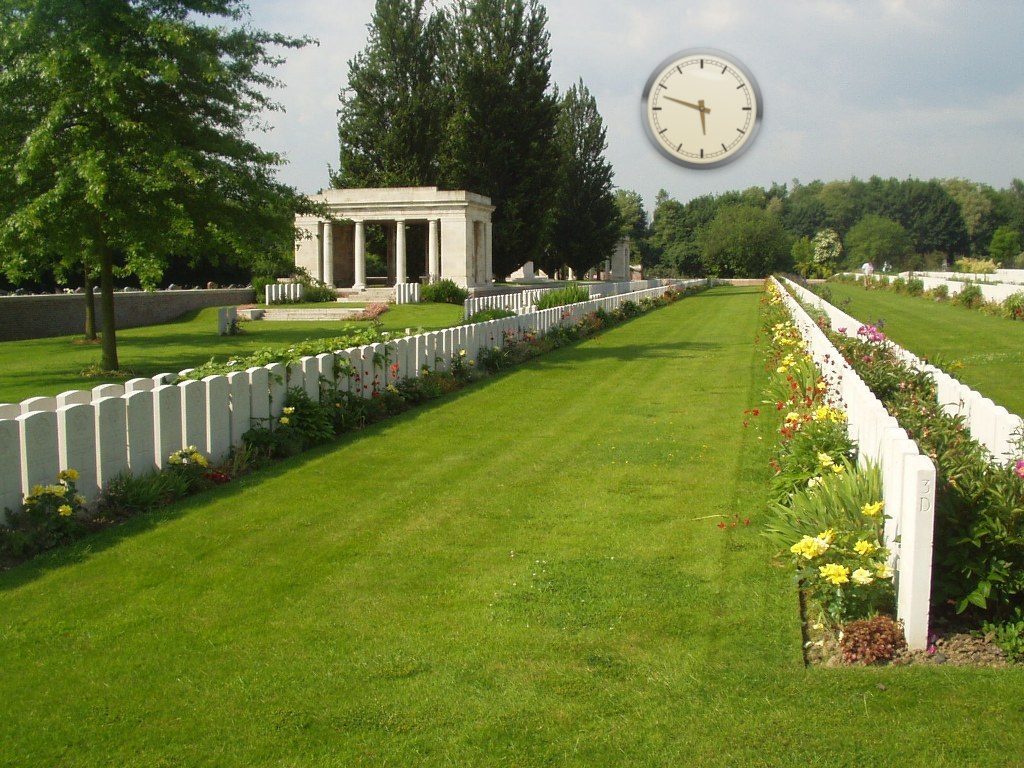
5:48
